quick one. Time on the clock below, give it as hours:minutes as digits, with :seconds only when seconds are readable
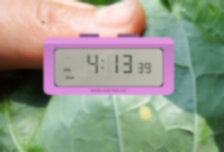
4:13
